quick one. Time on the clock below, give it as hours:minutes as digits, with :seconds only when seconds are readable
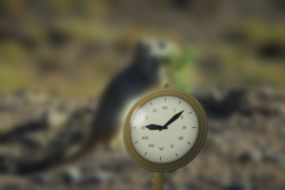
9:08
